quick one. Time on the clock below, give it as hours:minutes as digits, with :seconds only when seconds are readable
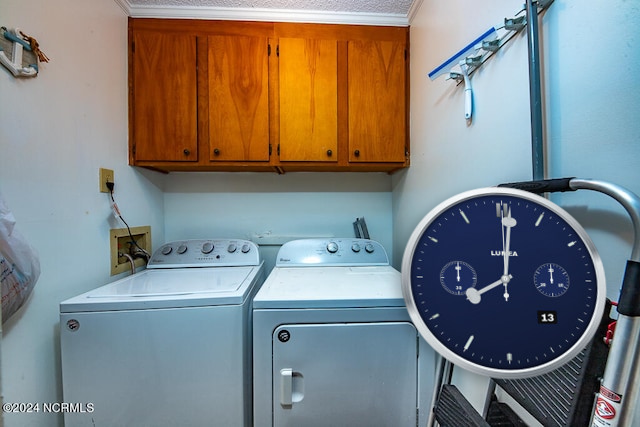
8:01
